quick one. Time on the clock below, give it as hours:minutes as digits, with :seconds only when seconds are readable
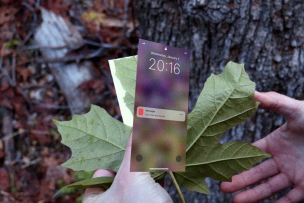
20:16
